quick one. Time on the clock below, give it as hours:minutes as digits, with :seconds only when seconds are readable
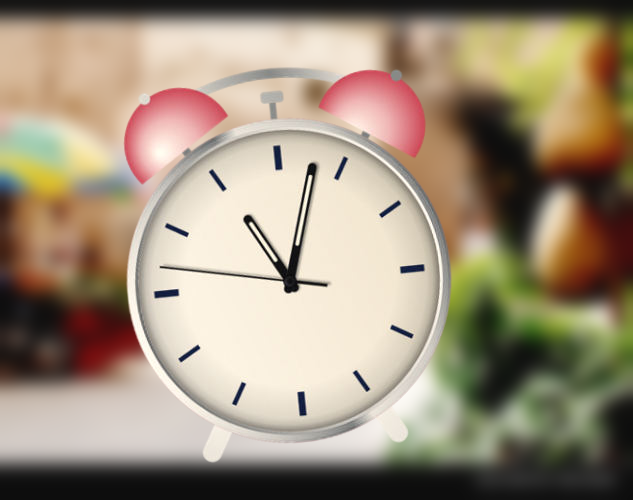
11:02:47
